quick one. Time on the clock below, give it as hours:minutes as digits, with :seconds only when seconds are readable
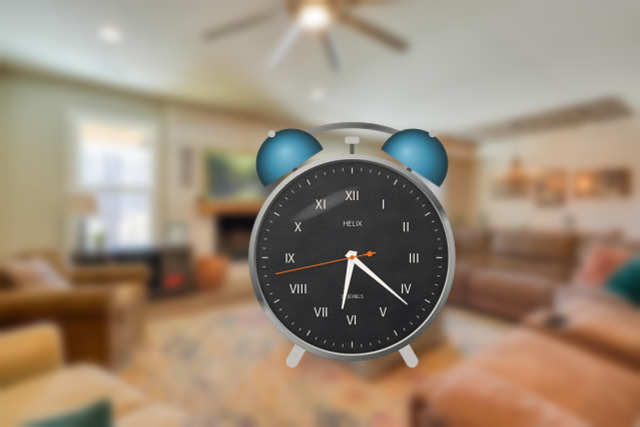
6:21:43
